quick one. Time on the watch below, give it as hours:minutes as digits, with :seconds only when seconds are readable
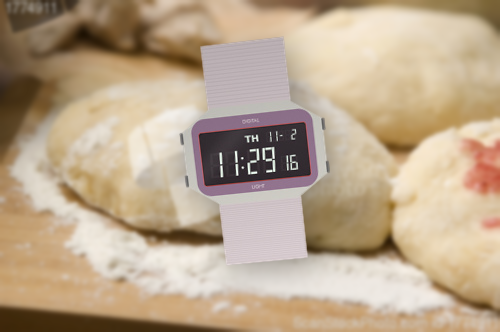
11:29:16
